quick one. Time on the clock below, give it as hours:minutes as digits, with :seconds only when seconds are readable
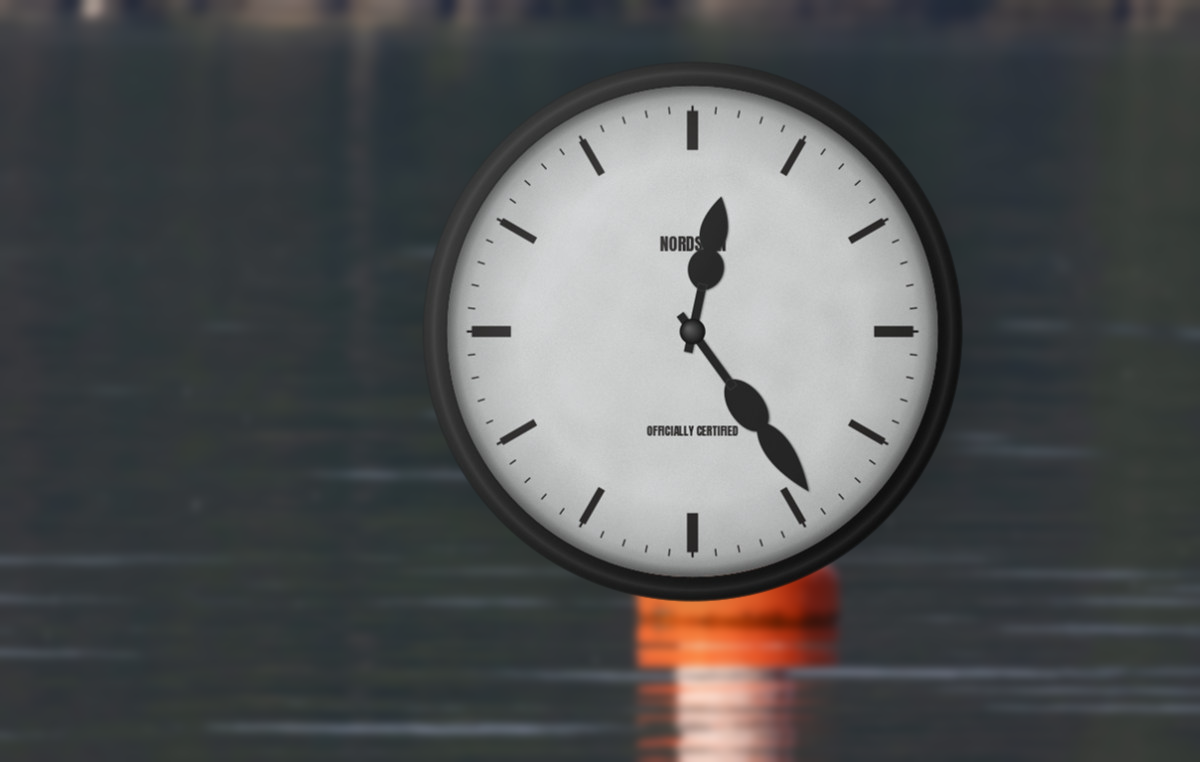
12:24
